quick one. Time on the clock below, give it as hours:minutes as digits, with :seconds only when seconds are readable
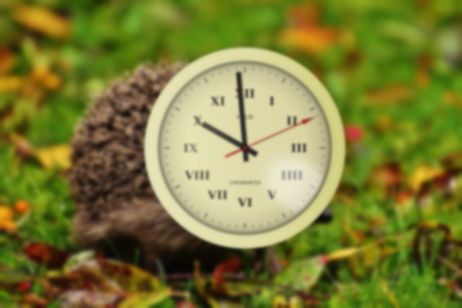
9:59:11
